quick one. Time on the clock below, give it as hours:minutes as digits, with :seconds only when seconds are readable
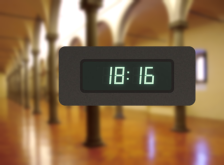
18:16
